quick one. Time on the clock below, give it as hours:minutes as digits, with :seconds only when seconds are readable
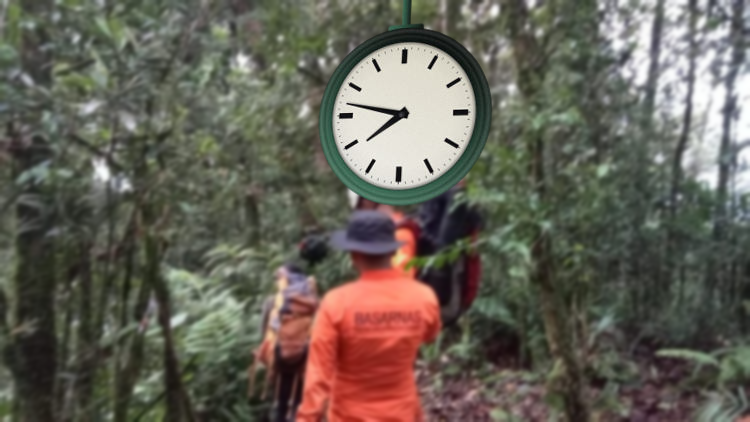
7:47
